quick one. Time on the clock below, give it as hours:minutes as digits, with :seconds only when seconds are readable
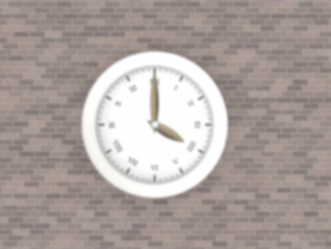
4:00
